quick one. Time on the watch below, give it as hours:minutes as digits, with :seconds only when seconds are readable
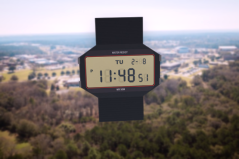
11:48:51
